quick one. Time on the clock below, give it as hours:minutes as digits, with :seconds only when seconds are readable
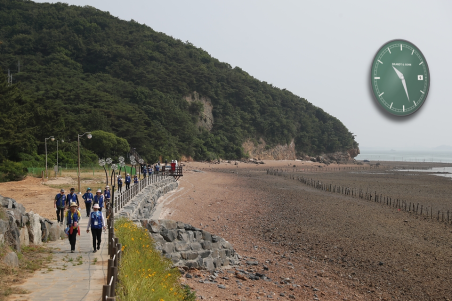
10:27
